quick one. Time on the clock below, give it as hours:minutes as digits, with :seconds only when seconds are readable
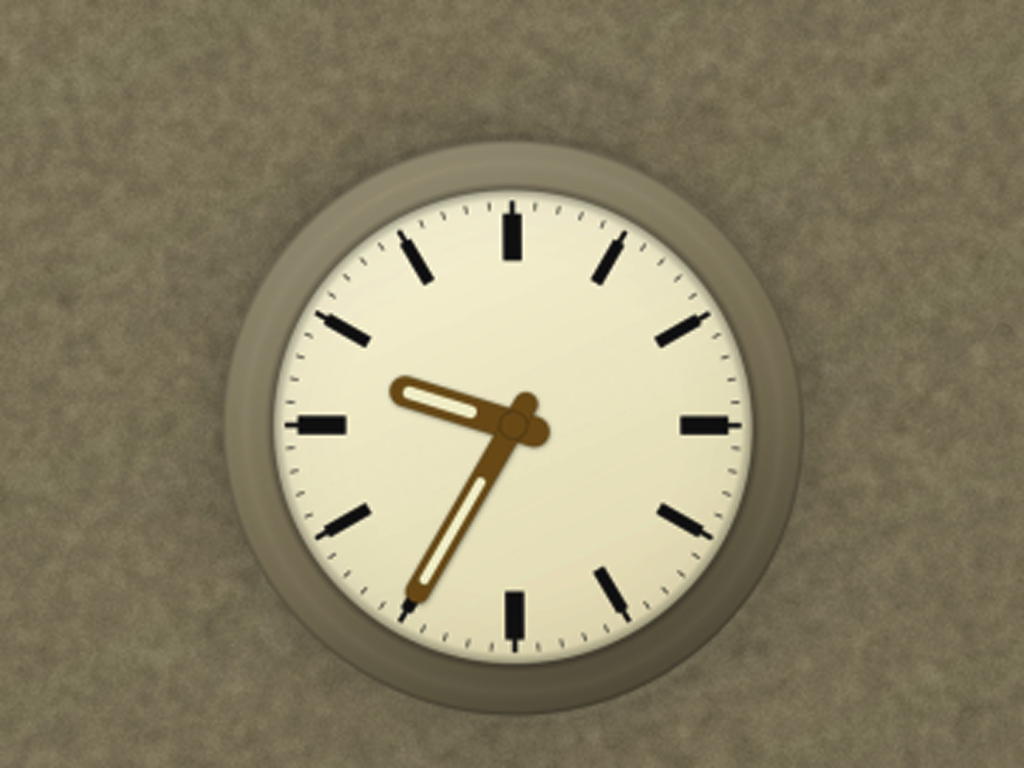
9:35
